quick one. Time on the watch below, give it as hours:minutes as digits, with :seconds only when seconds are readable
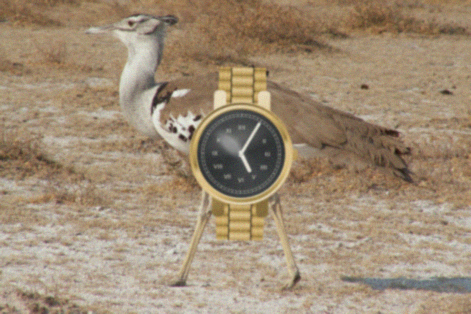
5:05
